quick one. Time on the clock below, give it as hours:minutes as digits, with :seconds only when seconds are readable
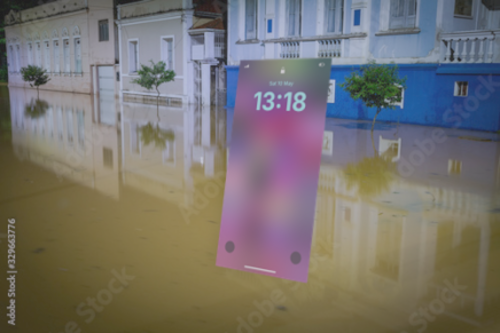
13:18
